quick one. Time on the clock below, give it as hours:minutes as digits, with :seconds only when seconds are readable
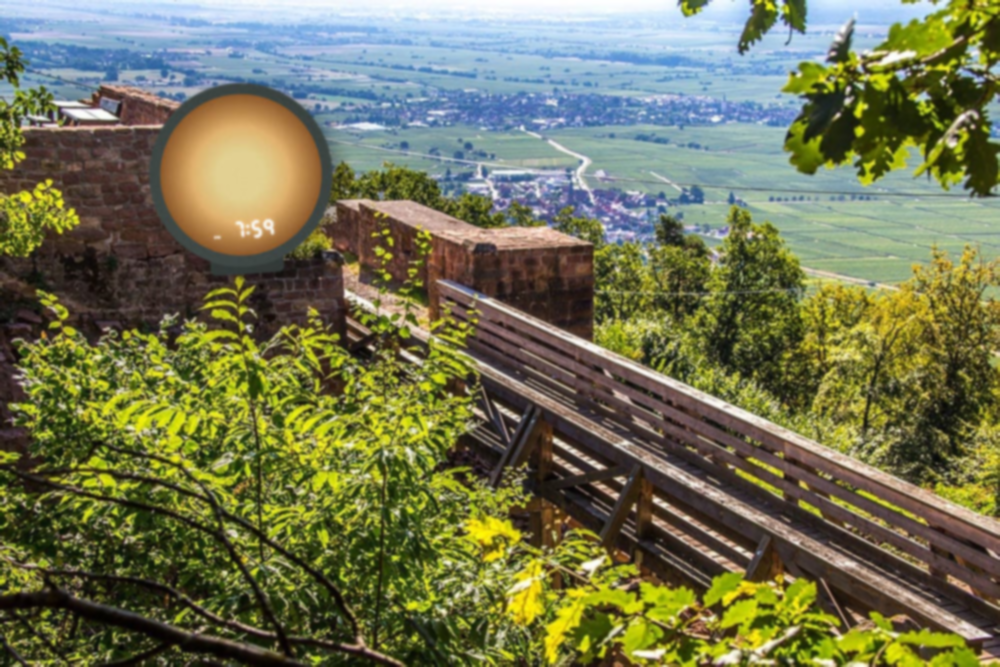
7:59
